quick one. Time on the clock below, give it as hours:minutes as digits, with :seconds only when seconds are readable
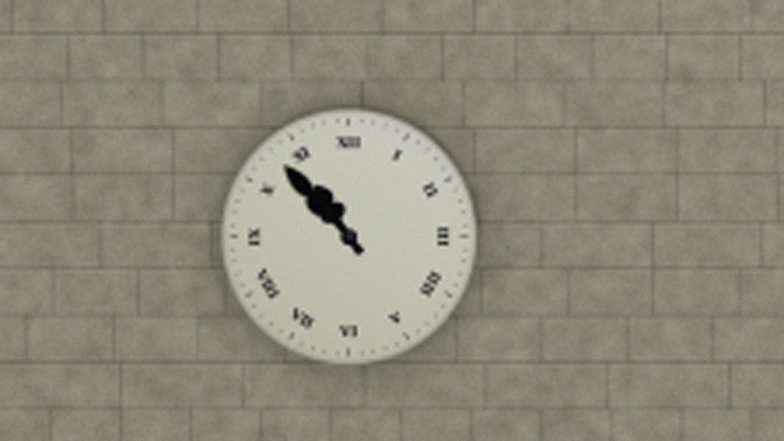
10:53
